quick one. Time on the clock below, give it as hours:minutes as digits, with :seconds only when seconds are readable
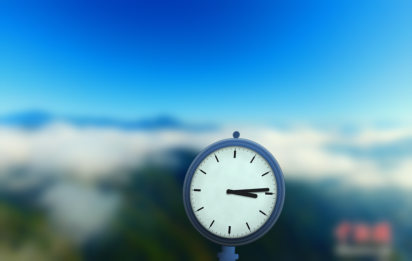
3:14
